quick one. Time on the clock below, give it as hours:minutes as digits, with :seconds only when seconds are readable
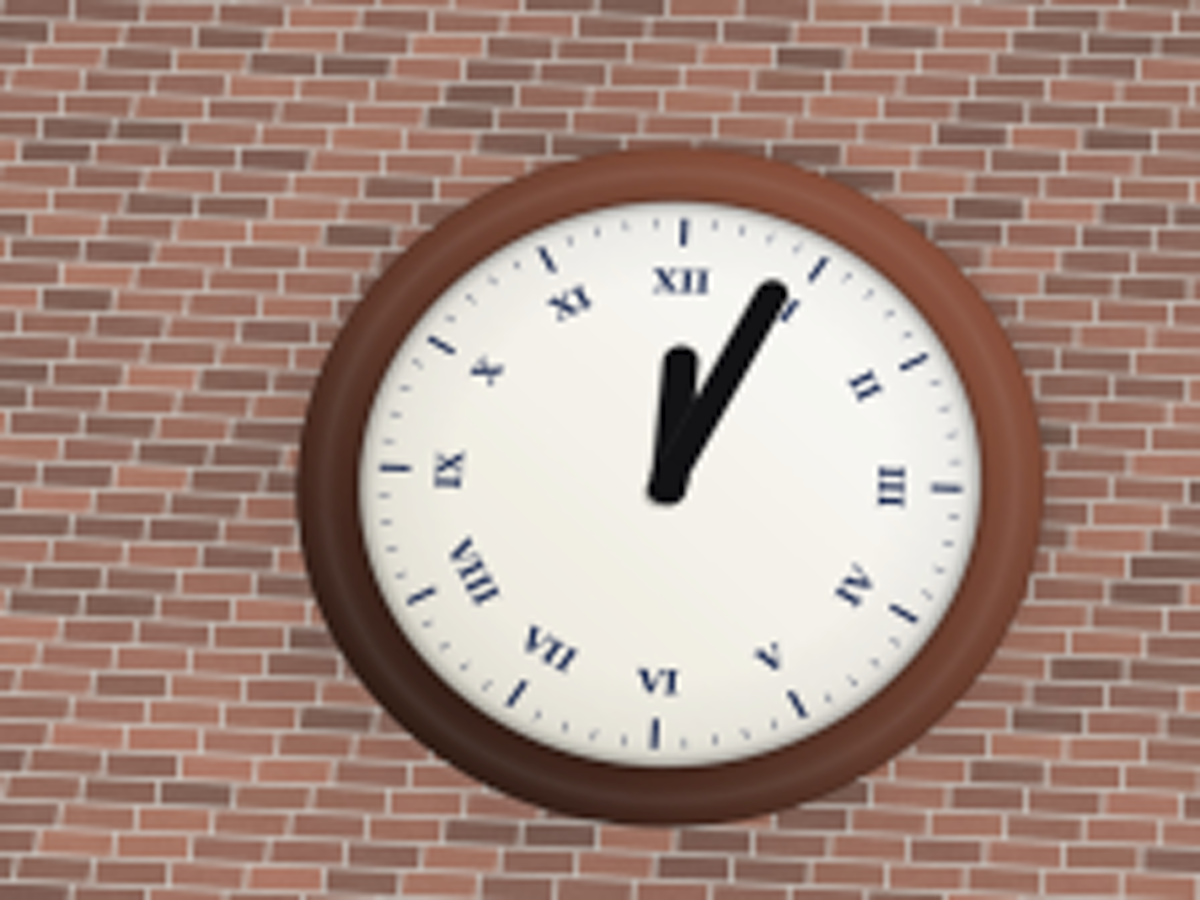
12:04
